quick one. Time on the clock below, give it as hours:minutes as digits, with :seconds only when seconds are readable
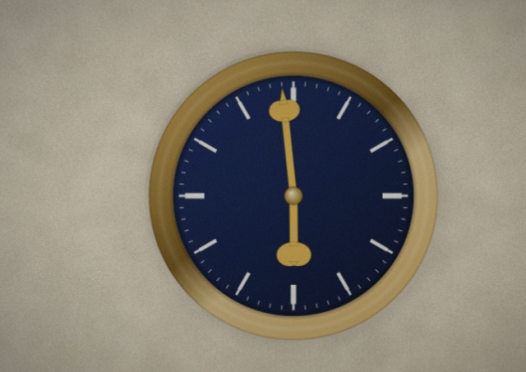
5:59
